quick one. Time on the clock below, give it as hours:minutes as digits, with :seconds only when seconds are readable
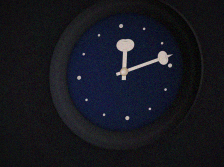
12:13
